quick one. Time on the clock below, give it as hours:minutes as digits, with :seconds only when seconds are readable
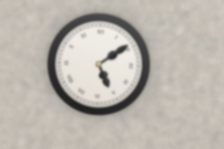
5:09
